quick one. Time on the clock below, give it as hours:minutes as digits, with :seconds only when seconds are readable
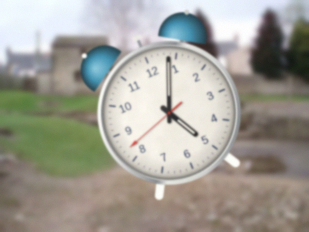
5:03:42
